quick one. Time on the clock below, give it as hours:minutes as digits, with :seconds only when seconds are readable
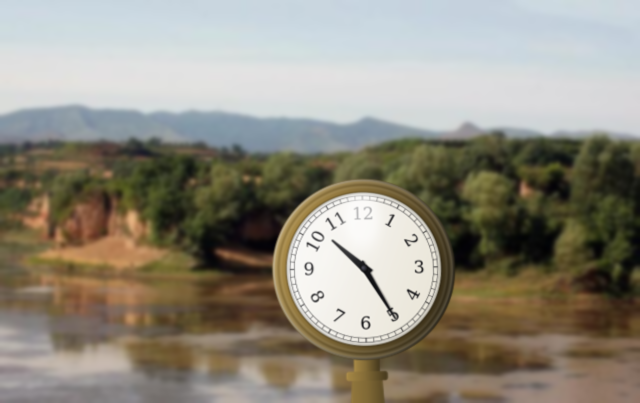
10:25
